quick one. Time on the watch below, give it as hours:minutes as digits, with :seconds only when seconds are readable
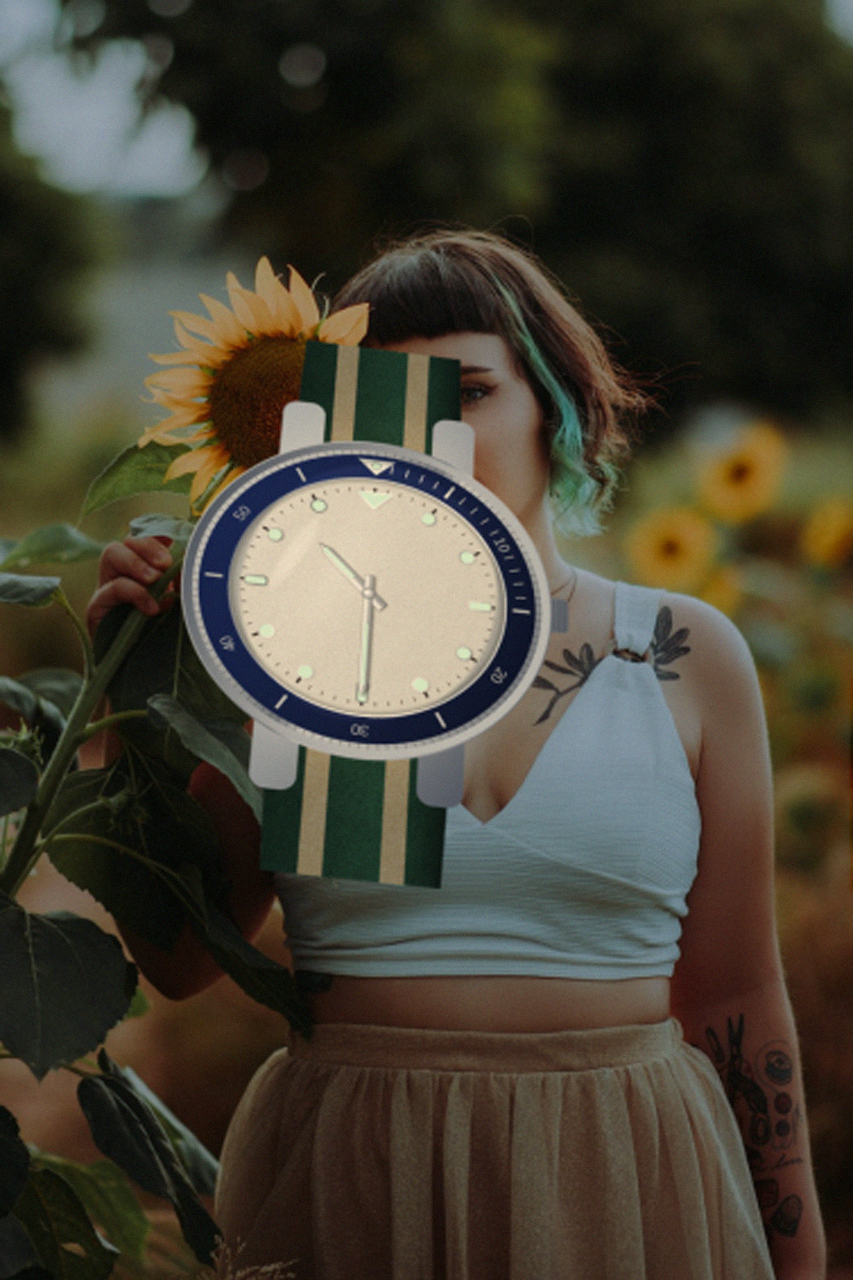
10:30
